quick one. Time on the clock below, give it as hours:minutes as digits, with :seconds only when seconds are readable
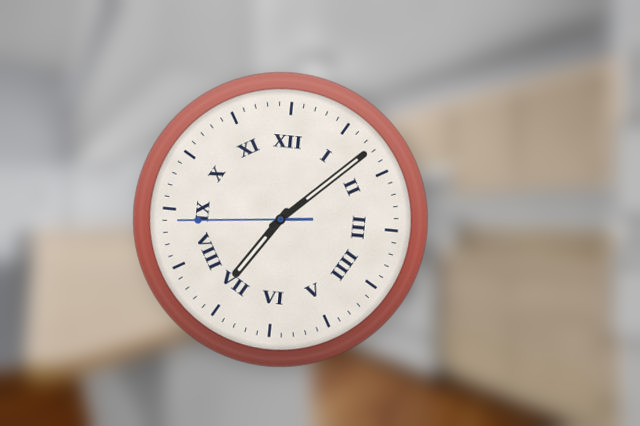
7:07:44
